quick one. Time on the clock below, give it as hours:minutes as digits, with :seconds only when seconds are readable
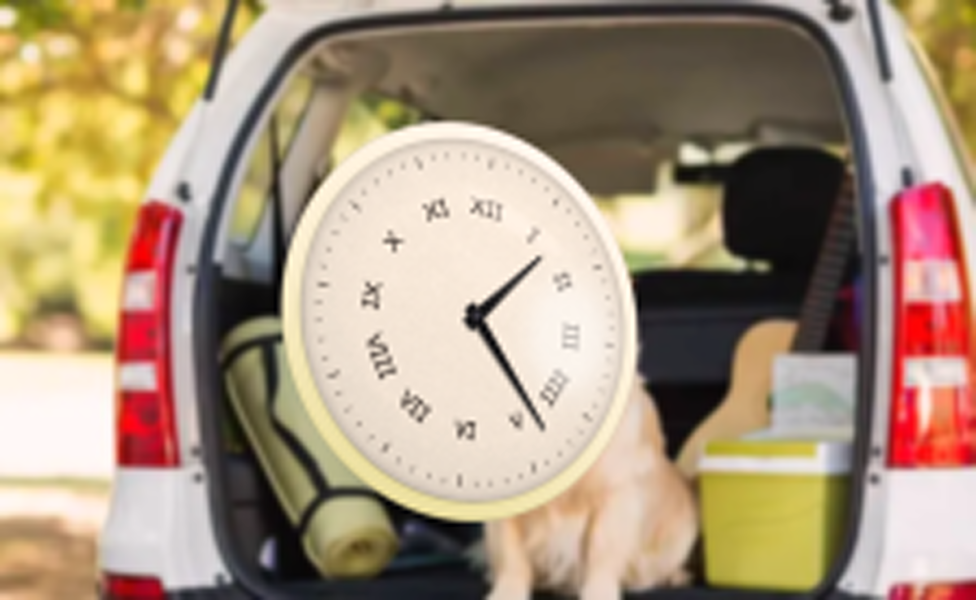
1:23
